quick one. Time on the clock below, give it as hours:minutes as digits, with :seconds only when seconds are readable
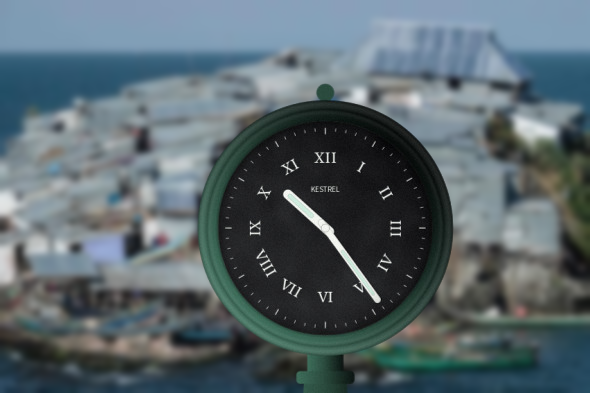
10:24
